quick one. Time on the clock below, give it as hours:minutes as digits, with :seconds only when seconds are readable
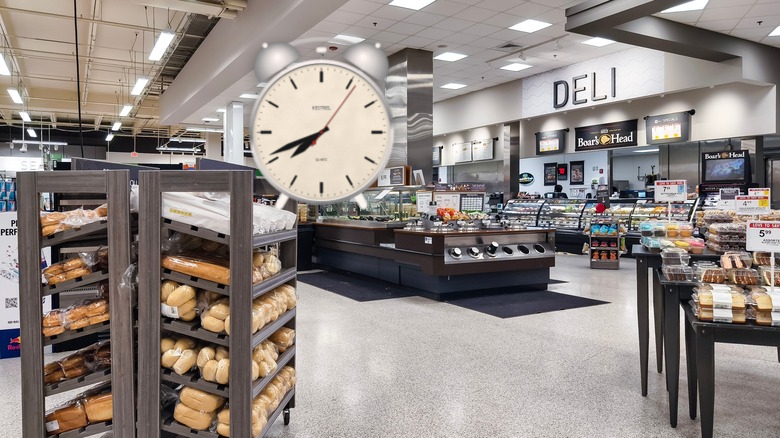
7:41:06
